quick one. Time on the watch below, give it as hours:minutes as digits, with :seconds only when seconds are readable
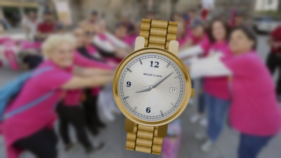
8:08
